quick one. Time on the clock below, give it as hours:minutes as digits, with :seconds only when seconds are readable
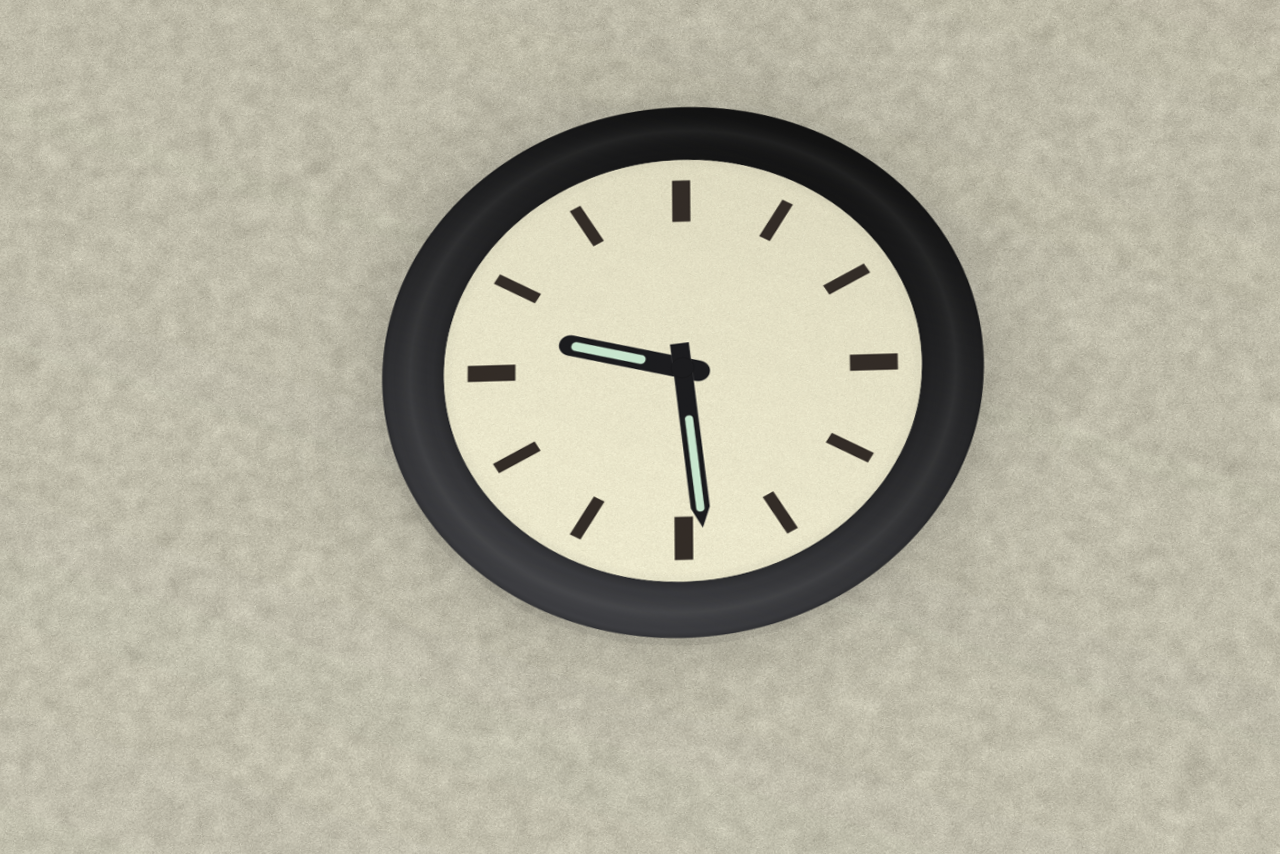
9:29
